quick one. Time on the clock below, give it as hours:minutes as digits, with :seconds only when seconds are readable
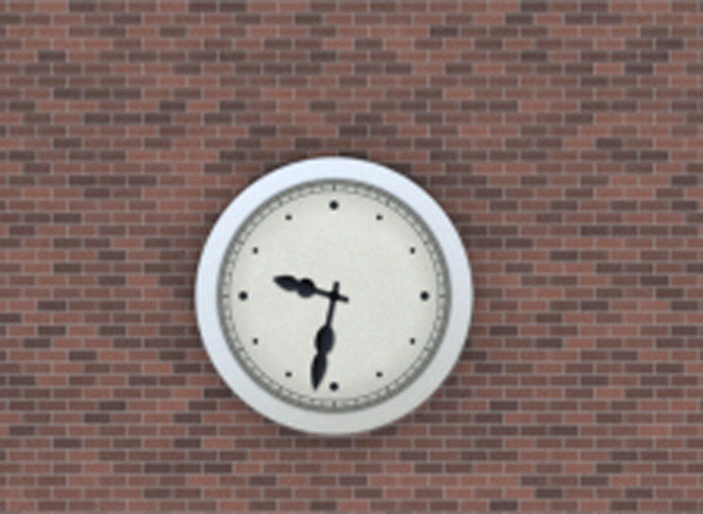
9:32
